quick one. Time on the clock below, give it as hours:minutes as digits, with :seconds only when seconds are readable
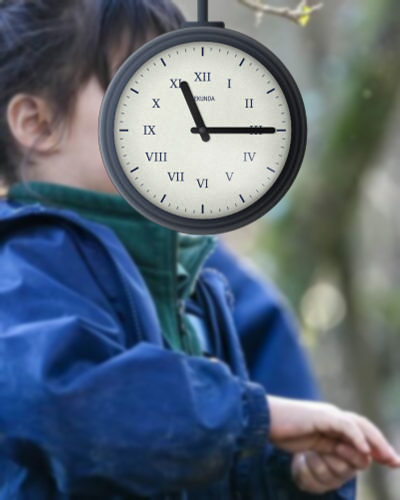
11:15
